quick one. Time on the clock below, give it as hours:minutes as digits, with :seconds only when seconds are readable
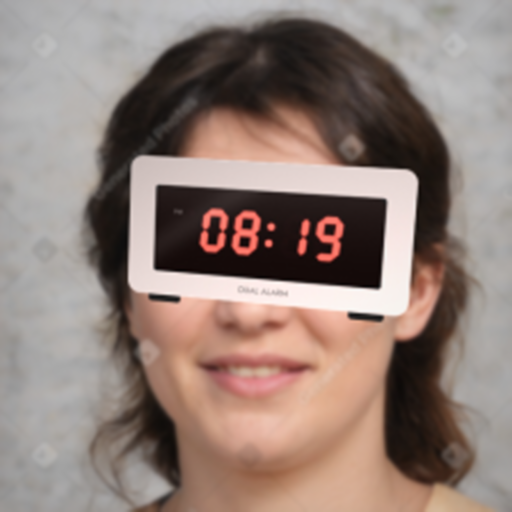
8:19
